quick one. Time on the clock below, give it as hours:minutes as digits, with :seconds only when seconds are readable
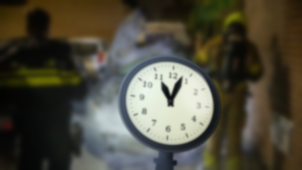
11:03
